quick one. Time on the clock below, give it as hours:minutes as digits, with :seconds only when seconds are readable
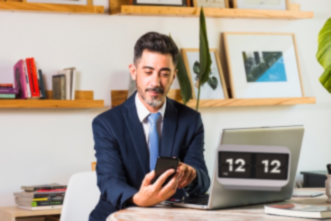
12:12
